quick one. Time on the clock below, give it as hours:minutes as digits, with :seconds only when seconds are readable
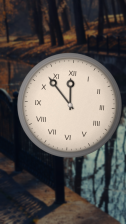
11:53
